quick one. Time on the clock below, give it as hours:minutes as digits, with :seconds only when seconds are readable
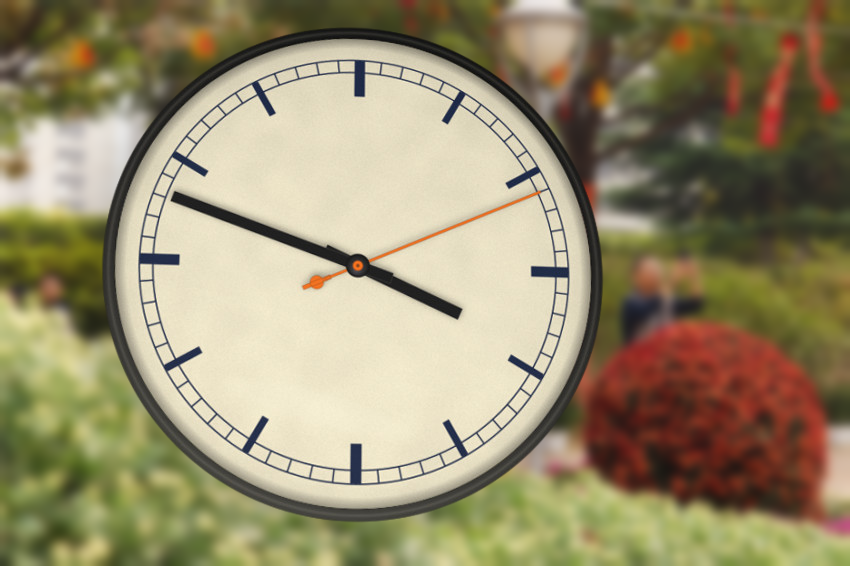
3:48:11
